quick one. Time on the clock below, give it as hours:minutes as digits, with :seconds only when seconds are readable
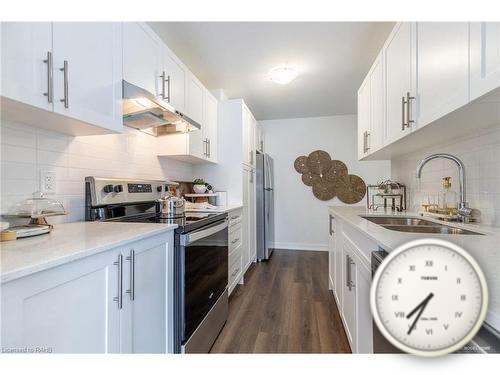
7:35
